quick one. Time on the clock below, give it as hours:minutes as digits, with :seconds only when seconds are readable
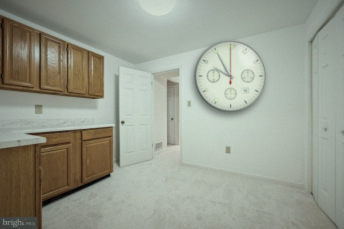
9:55
